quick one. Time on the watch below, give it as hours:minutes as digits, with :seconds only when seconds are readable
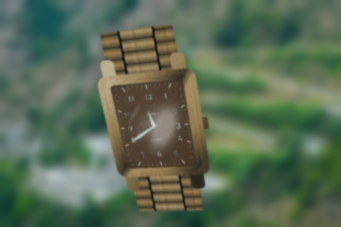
11:40
